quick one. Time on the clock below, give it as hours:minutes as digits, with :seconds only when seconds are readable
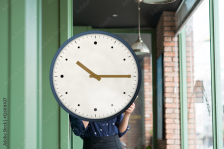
10:15
